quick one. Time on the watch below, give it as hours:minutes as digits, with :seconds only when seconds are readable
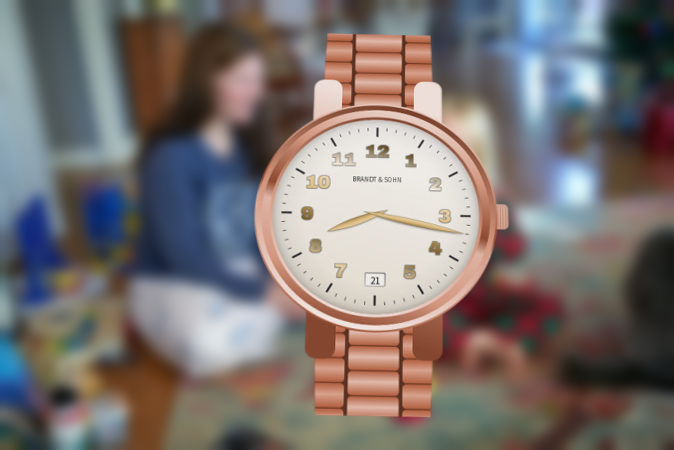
8:17
